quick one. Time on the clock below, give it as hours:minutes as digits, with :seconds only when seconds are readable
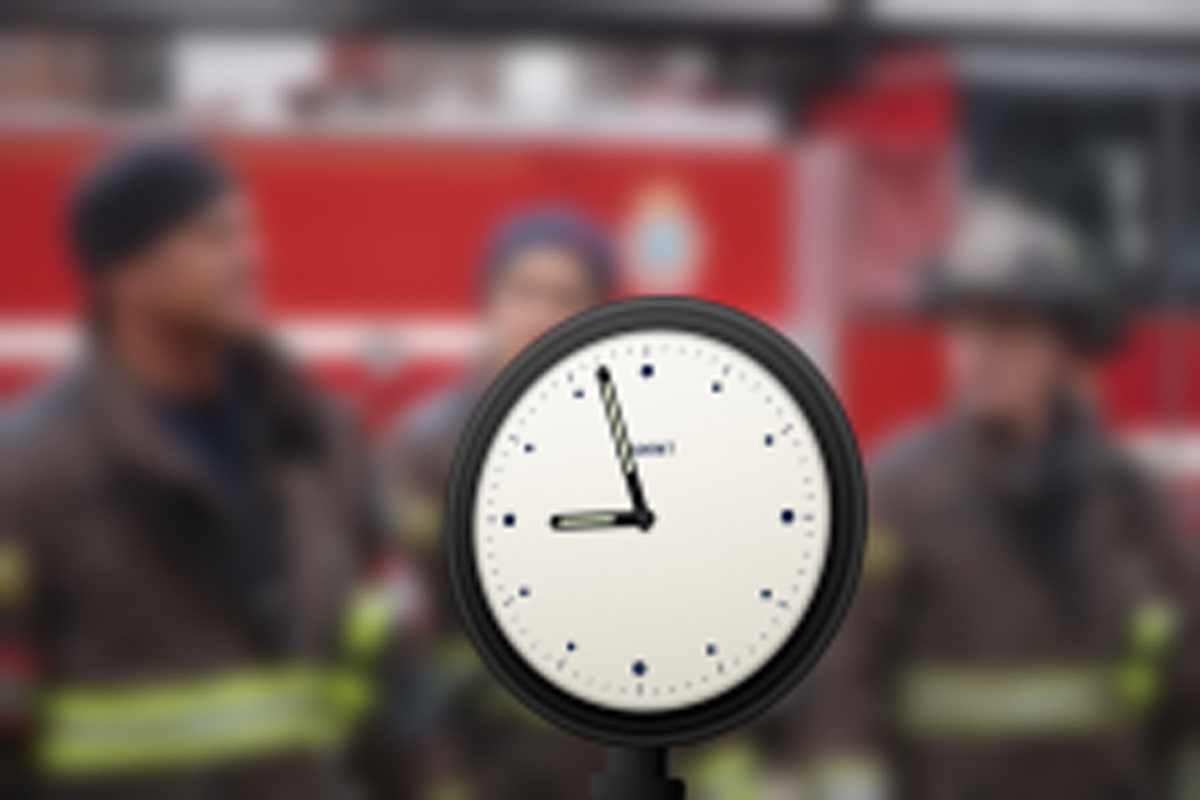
8:57
